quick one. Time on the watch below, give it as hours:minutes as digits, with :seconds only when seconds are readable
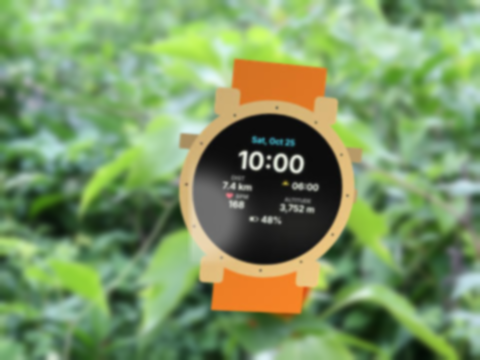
10:00
